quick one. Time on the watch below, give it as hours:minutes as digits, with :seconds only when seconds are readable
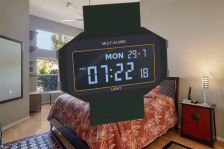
7:22:18
